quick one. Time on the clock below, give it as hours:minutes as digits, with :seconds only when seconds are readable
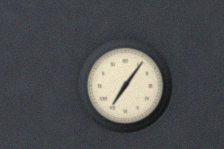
7:06
